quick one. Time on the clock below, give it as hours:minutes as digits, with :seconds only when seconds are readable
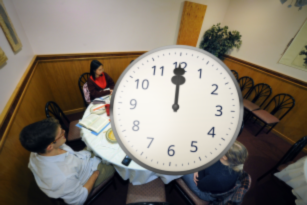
12:00
